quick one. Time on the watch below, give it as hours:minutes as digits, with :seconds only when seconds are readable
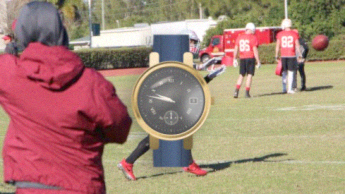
9:47
